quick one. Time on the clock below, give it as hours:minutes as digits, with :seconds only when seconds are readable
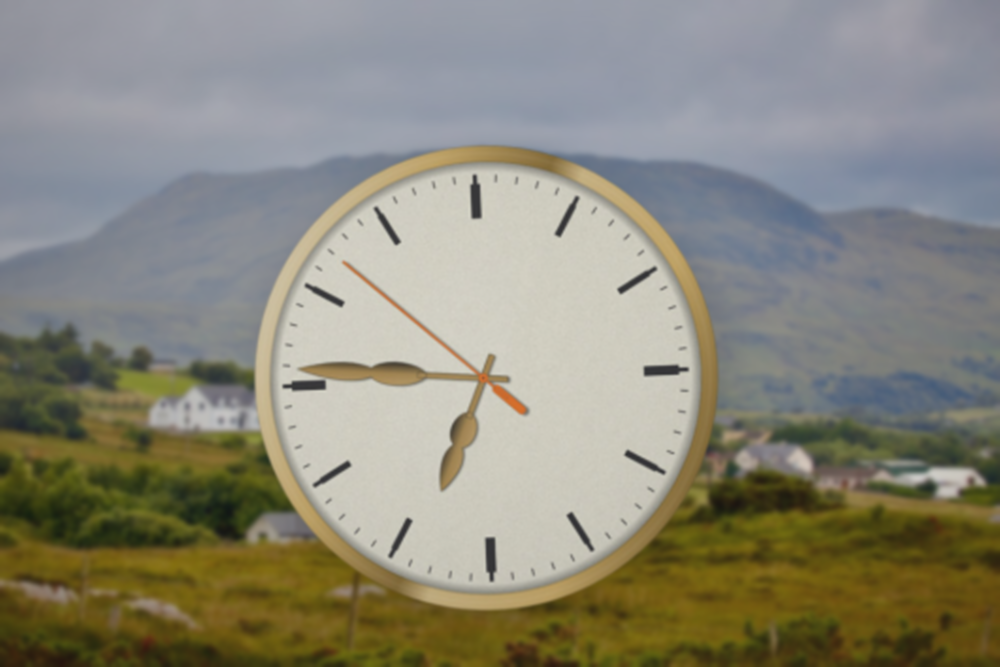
6:45:52
